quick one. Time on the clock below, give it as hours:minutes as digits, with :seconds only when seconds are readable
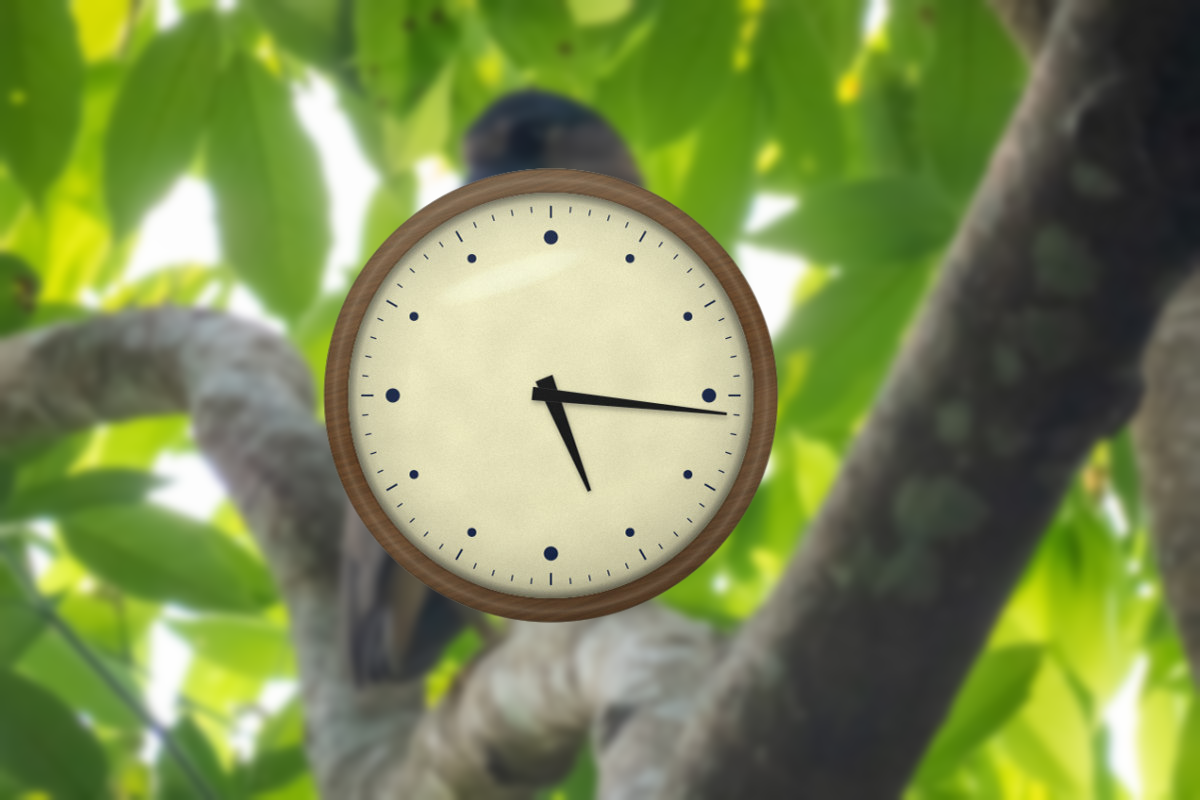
5:16
